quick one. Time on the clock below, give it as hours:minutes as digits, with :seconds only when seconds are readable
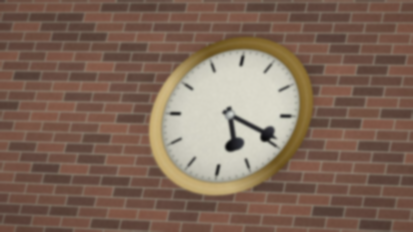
5:19
